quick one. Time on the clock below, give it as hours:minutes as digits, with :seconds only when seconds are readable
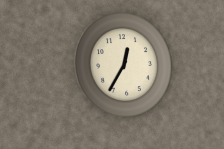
12:36
